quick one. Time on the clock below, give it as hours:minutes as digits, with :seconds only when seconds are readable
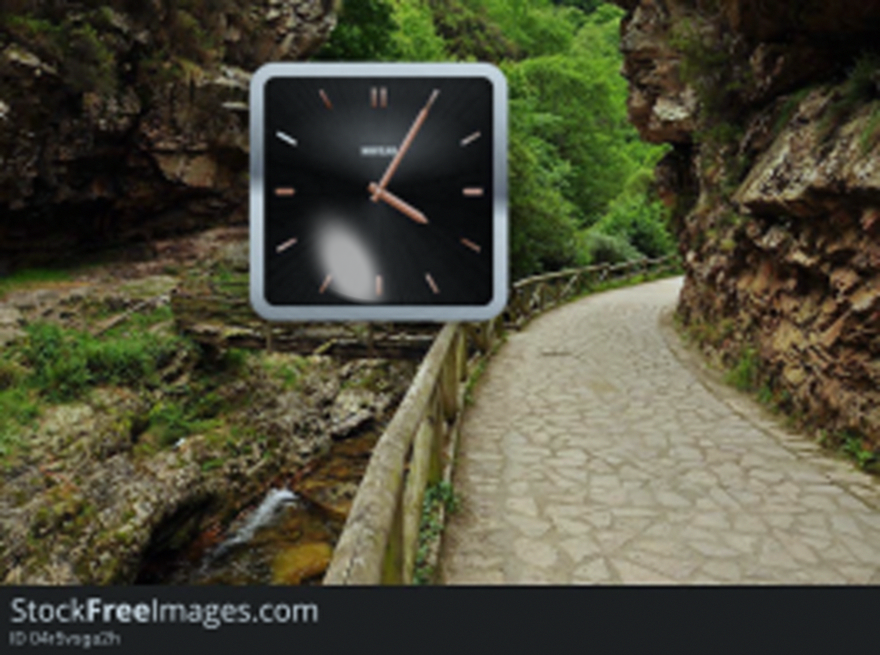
4:05
